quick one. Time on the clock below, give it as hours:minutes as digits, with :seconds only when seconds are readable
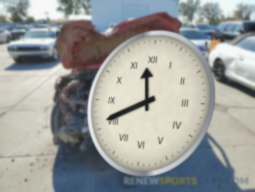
11:41
